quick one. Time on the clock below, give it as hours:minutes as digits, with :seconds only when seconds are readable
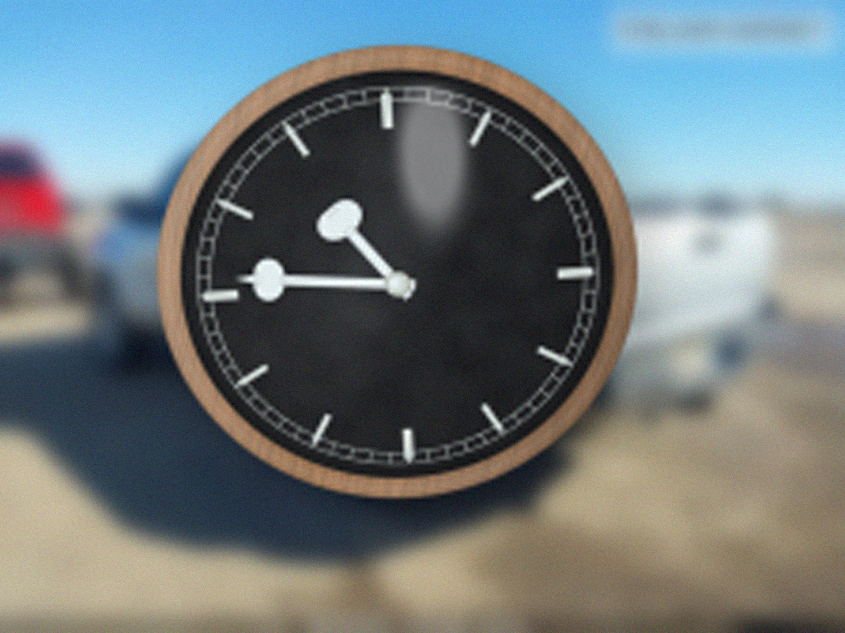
10:46
